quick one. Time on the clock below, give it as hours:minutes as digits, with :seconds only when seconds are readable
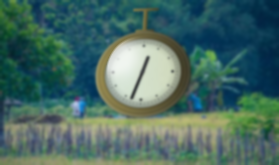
12:33
